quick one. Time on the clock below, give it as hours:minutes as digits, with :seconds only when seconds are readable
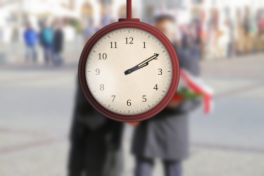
2:10
